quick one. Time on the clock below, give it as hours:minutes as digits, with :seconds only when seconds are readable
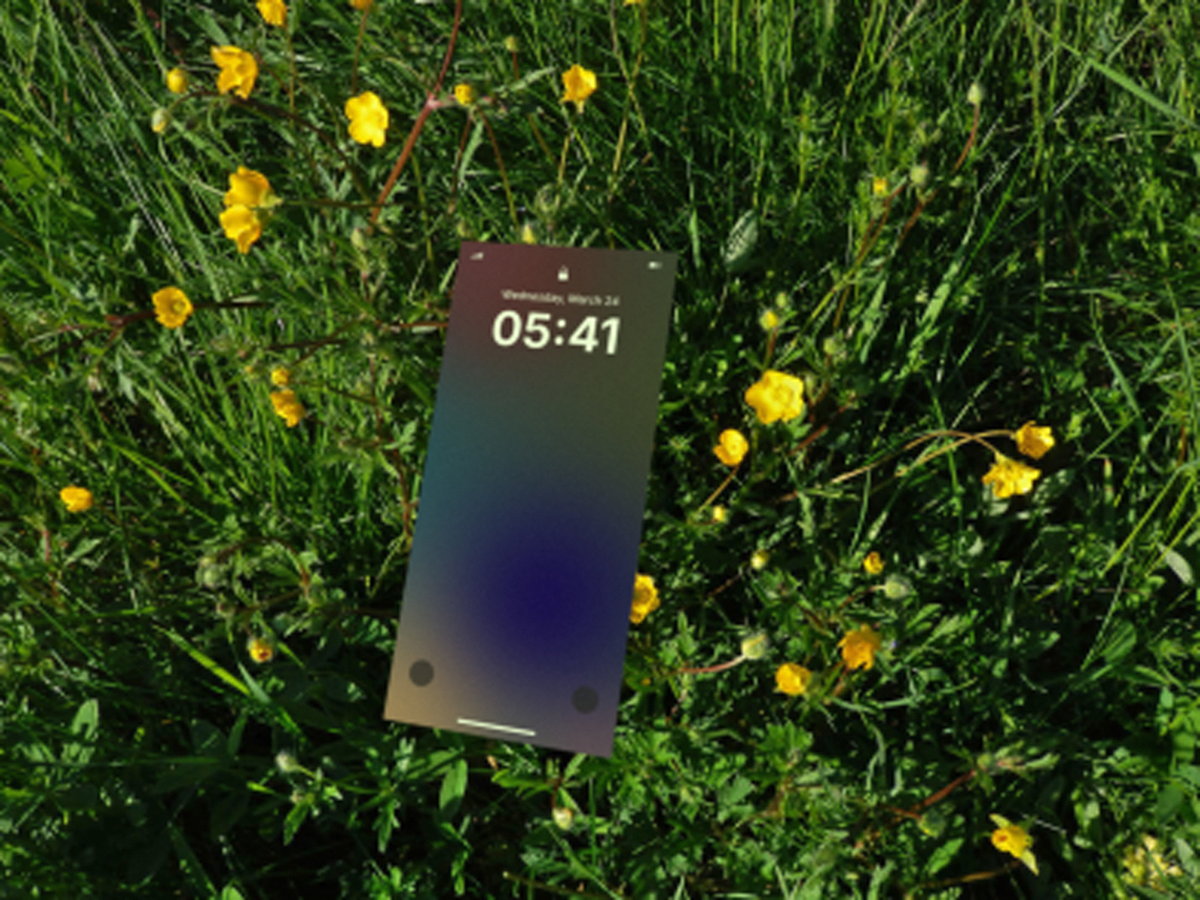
5:41
